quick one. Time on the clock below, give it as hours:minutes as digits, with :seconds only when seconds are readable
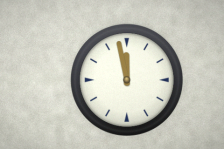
11:58
